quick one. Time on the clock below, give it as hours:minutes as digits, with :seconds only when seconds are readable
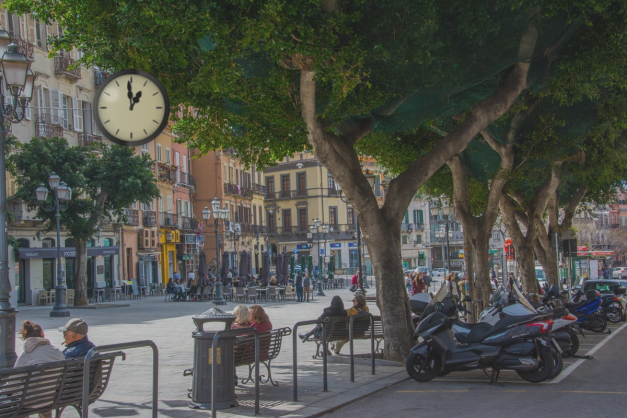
12:59
